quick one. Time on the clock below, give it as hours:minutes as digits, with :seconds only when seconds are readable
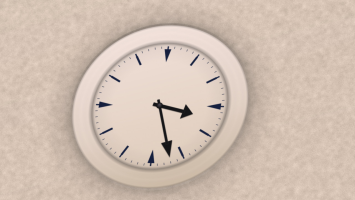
3:27
